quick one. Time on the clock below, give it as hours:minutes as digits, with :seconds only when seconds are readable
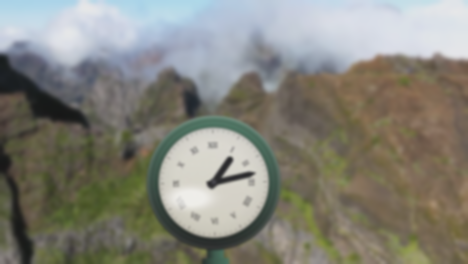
1:13
